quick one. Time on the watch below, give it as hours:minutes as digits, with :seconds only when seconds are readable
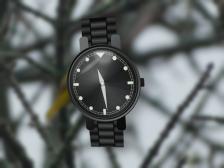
11:29
